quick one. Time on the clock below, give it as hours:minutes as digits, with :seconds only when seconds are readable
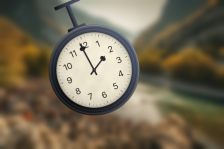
1:59
